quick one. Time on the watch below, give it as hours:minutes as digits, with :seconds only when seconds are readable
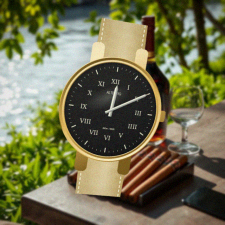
12:10
